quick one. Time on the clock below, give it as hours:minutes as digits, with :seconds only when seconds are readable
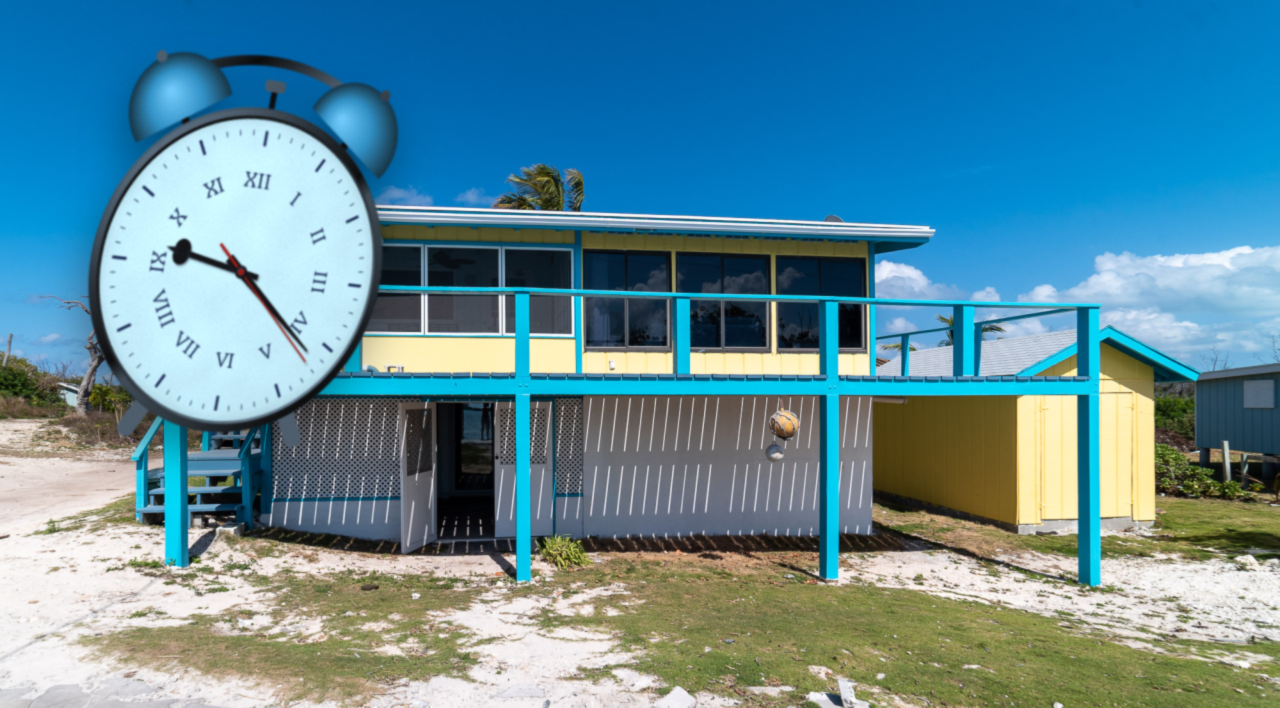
9:21:22
